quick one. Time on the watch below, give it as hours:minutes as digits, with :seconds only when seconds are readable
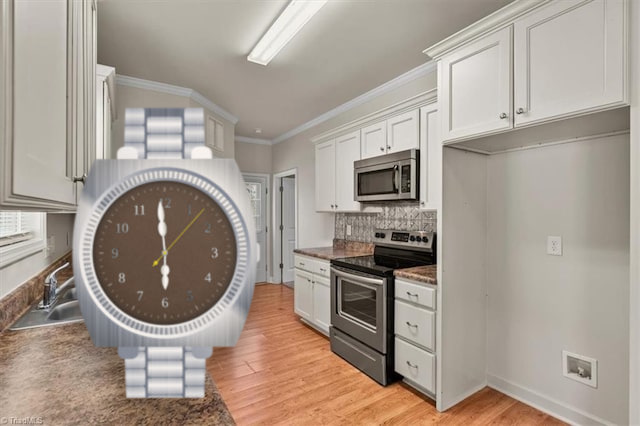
5:59:07
